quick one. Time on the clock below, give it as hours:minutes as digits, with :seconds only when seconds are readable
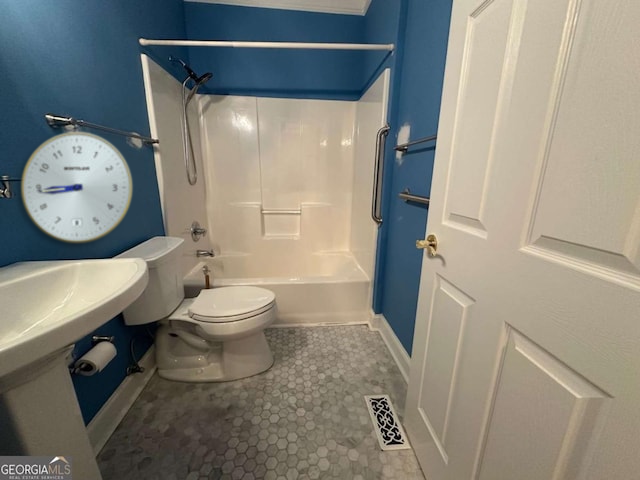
8:44
